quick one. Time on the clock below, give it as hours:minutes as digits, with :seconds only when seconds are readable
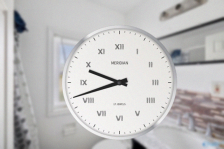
9:42
